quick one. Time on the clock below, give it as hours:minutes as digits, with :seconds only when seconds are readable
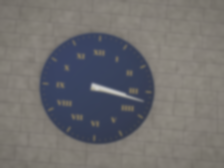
3:17
